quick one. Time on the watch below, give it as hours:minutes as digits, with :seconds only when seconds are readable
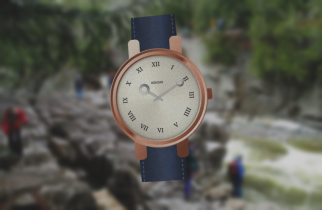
10:10
